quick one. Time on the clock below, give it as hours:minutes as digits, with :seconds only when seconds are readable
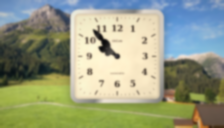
9:53
